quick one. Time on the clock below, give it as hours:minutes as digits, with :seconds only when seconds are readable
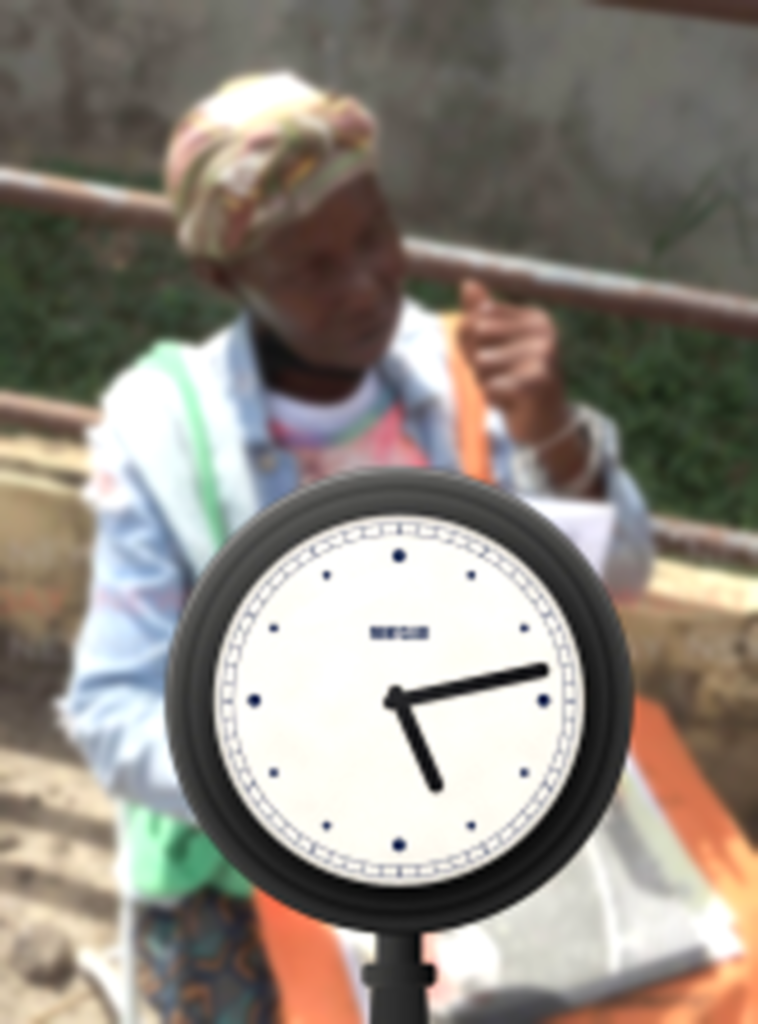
5:13
